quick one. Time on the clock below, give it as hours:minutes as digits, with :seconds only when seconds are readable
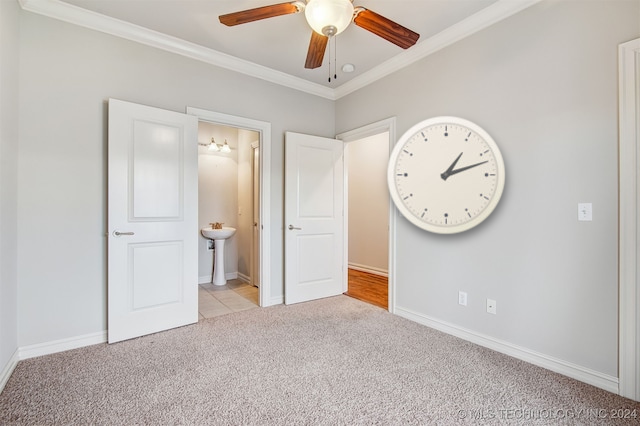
1:12
